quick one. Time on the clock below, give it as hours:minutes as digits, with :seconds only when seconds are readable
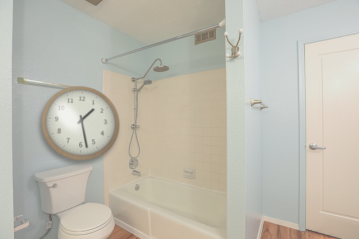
1:28
